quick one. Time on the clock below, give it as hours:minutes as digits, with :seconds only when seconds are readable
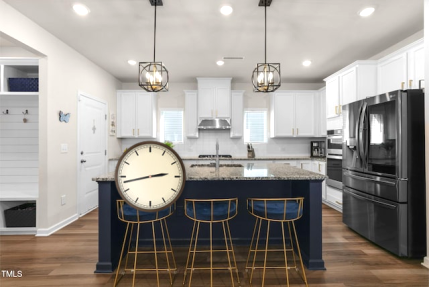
2:43
